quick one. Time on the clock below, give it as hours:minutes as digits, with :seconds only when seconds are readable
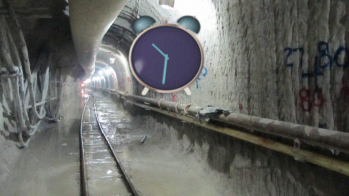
10:31
